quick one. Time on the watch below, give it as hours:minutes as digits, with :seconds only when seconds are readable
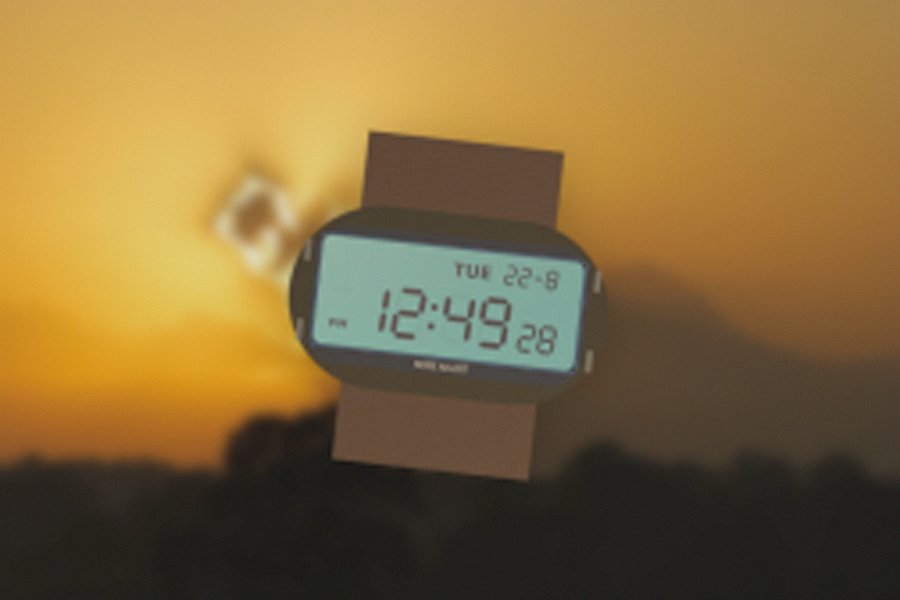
12:49:28
